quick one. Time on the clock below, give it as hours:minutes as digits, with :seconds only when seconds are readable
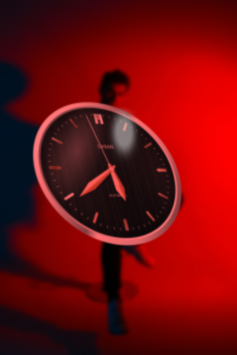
5:38:58
